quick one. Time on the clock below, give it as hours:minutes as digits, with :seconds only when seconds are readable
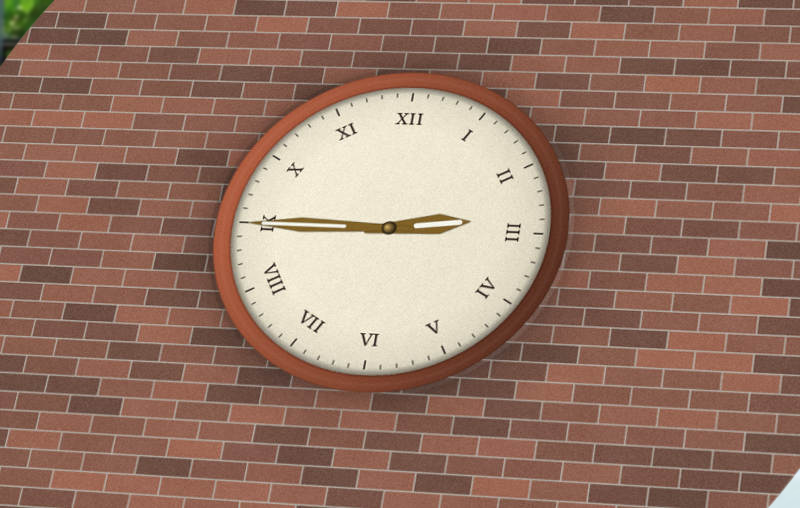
2:45
